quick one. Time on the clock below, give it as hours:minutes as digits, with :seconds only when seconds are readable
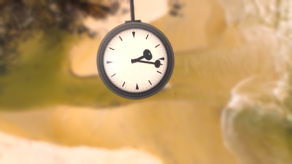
2:17
